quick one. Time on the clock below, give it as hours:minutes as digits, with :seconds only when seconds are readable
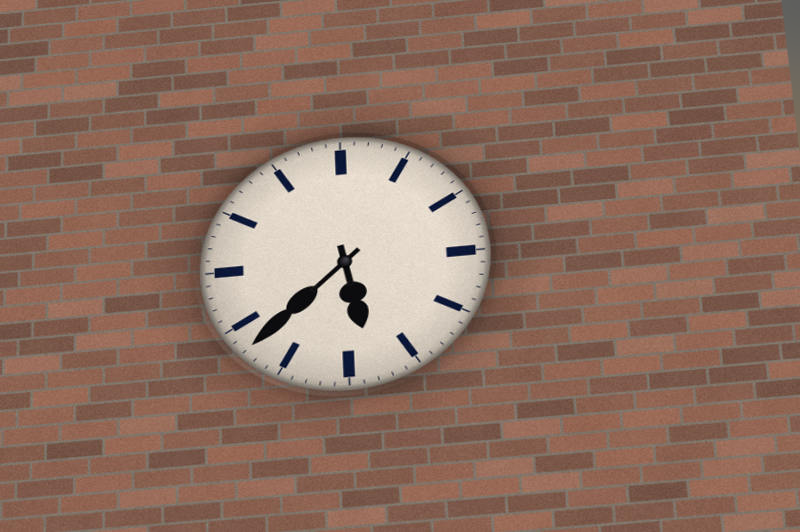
5:38
